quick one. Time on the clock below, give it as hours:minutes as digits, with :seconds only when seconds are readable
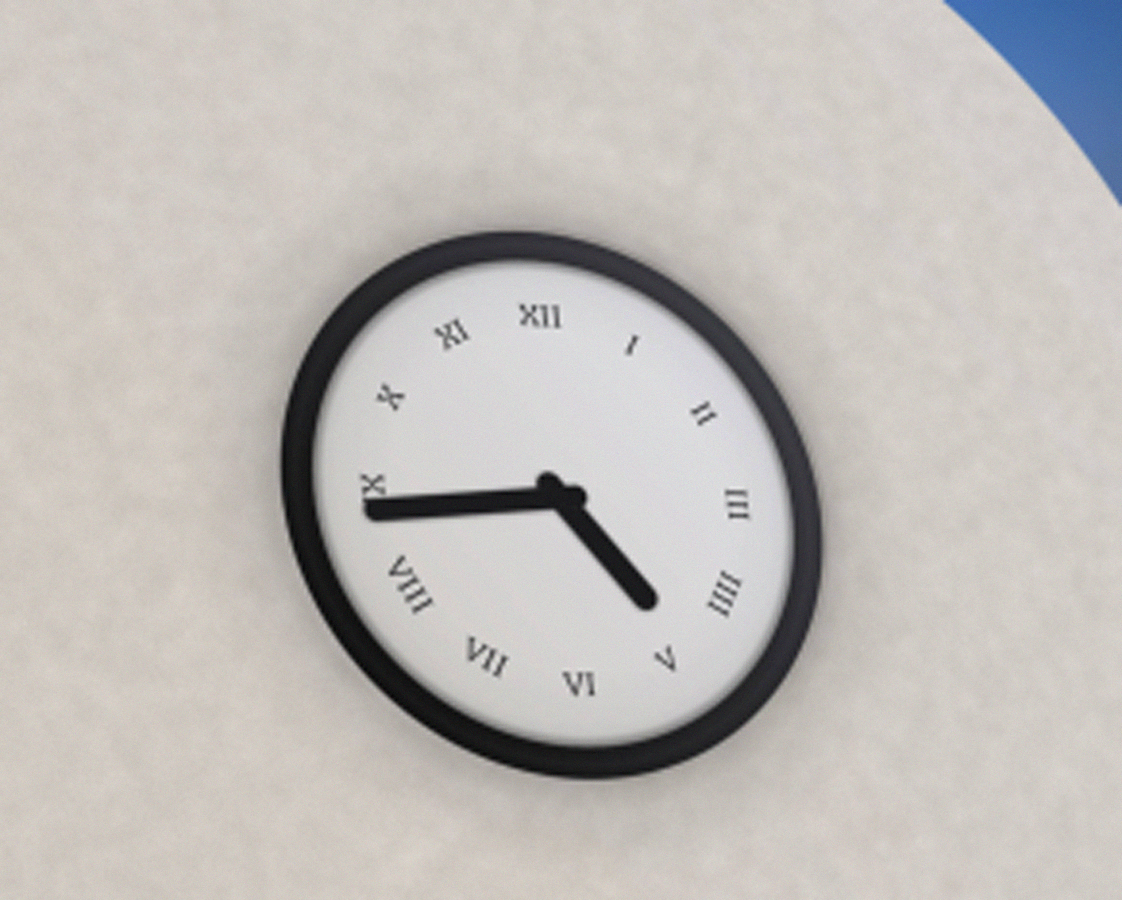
4:44
